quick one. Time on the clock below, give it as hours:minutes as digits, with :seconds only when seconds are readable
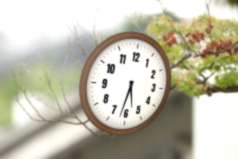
5:32
